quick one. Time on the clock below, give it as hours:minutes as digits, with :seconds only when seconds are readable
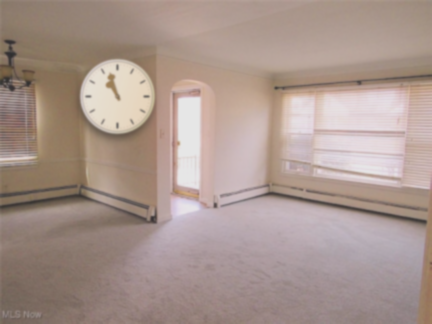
10:57
